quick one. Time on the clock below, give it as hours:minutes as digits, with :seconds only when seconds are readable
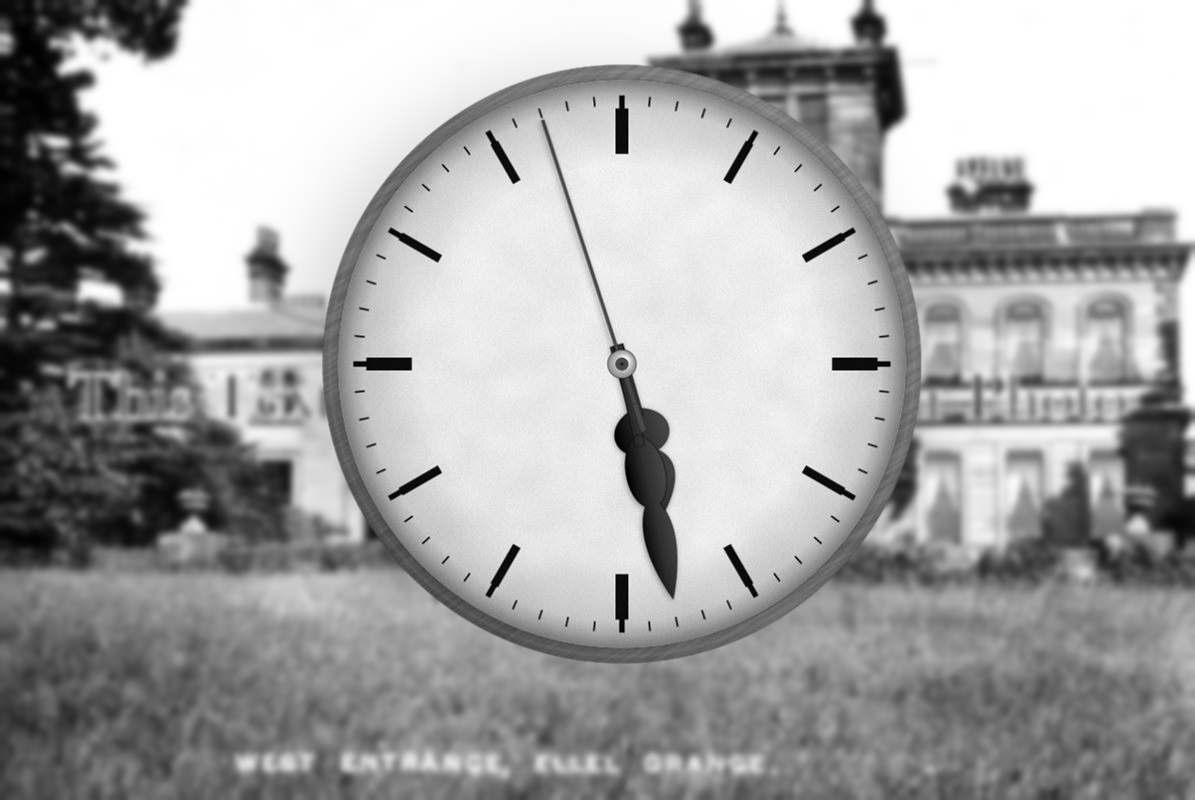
5:27:57
